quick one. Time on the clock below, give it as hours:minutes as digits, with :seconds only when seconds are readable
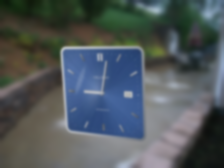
9:02
